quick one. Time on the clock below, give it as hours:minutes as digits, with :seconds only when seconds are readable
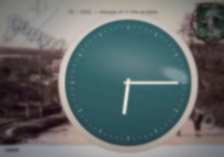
6:15
